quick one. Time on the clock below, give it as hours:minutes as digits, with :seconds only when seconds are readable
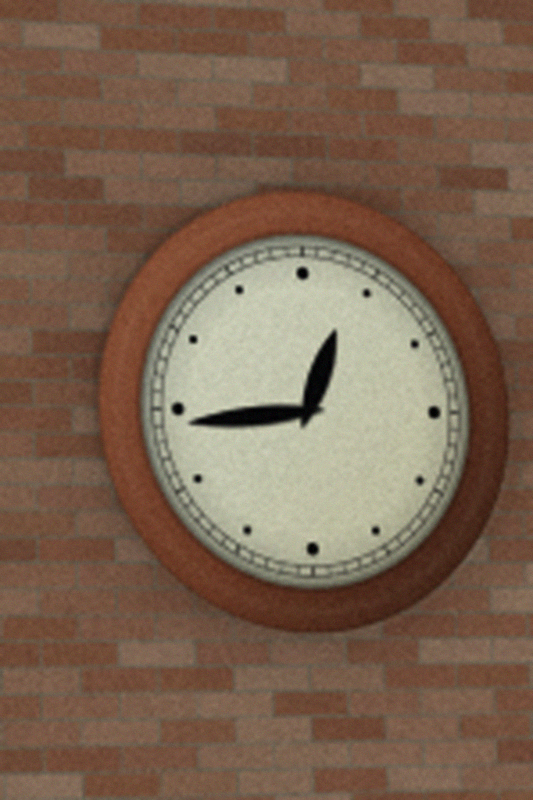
12:44
